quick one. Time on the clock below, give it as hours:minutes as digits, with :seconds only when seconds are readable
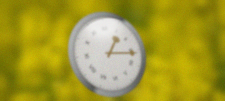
1:16
